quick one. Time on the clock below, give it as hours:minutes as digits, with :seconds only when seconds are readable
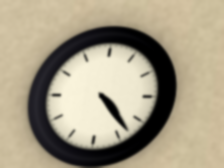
4:23
